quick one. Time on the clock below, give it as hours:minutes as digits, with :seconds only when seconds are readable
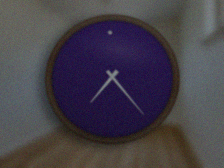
7:24
